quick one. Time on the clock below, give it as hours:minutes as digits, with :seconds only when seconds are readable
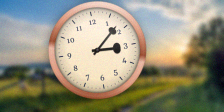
3:08
